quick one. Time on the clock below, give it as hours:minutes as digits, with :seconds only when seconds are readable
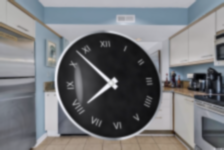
7:53
